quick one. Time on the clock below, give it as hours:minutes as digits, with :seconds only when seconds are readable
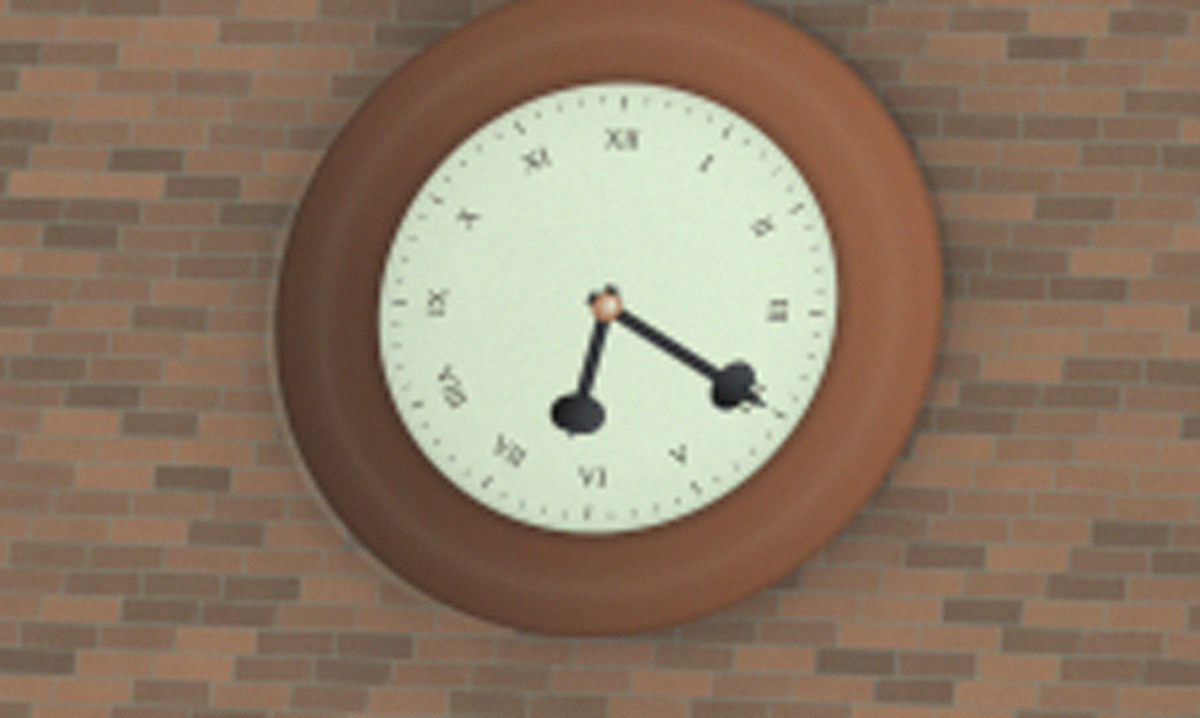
6:20
